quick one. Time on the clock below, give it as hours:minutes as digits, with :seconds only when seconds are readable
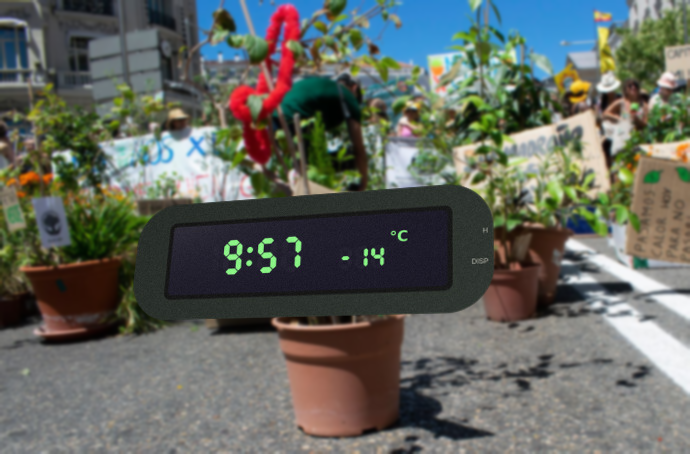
9:57
